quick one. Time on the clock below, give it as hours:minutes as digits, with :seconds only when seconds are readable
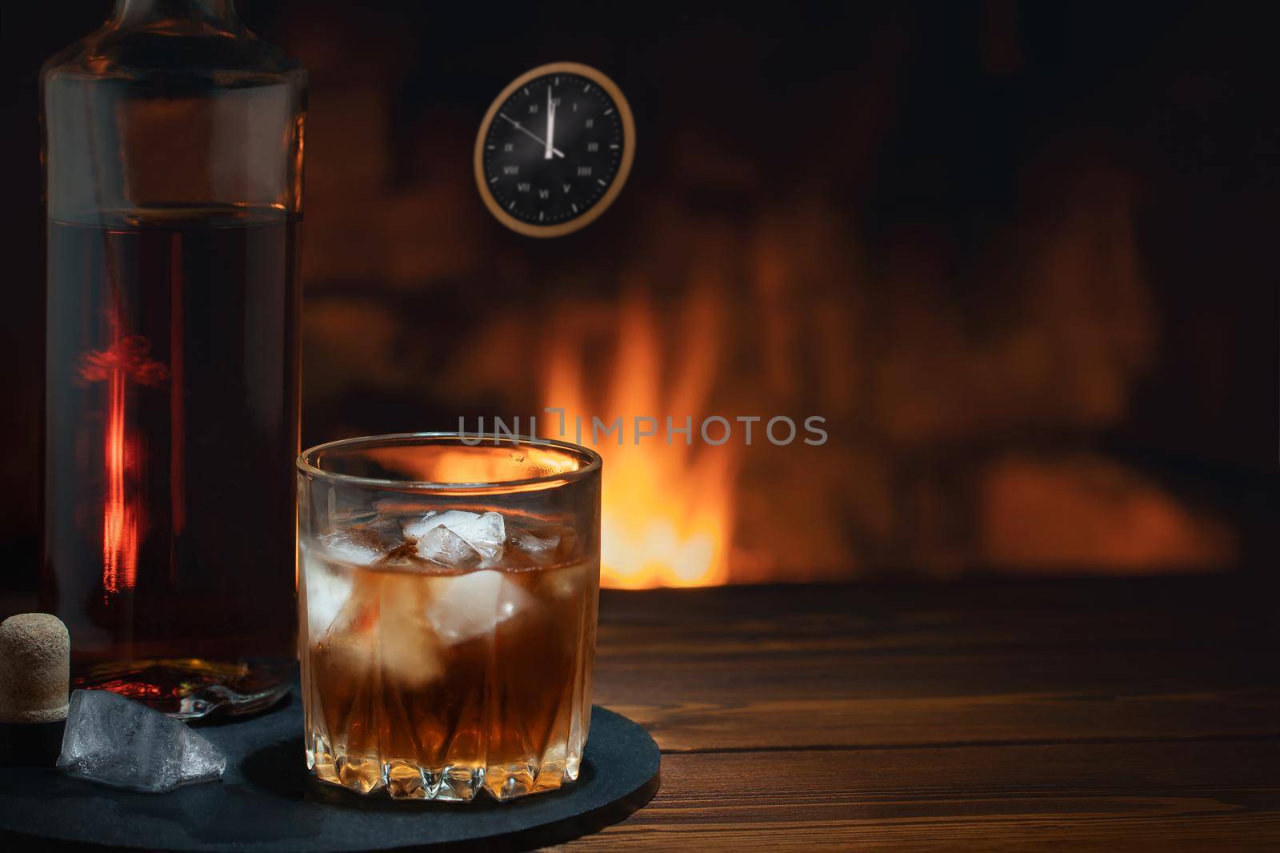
11:58:50
